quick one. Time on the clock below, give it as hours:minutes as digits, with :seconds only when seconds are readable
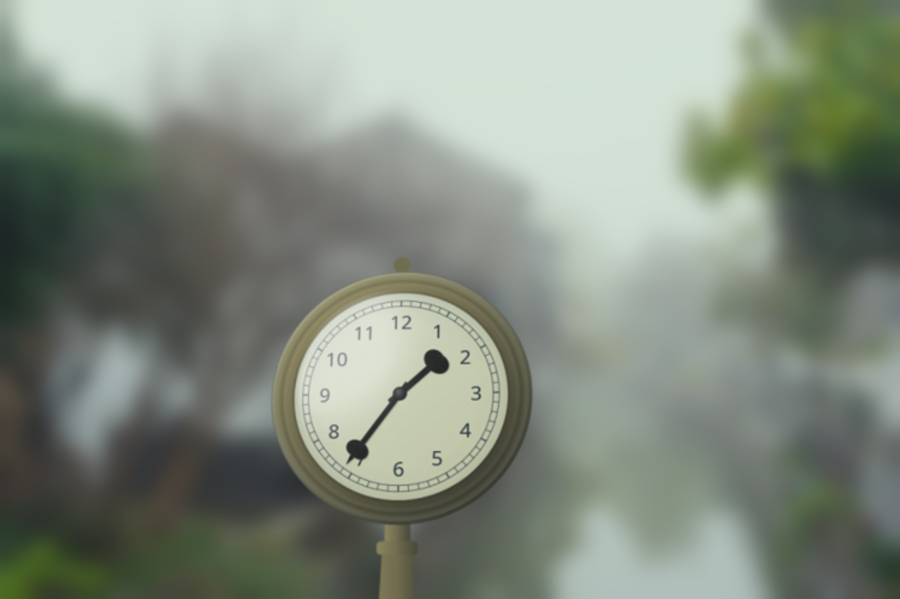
1:36
